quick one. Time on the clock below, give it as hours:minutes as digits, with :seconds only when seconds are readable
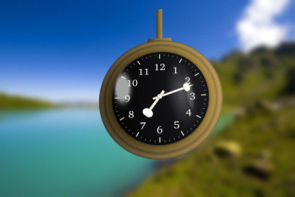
7:12
